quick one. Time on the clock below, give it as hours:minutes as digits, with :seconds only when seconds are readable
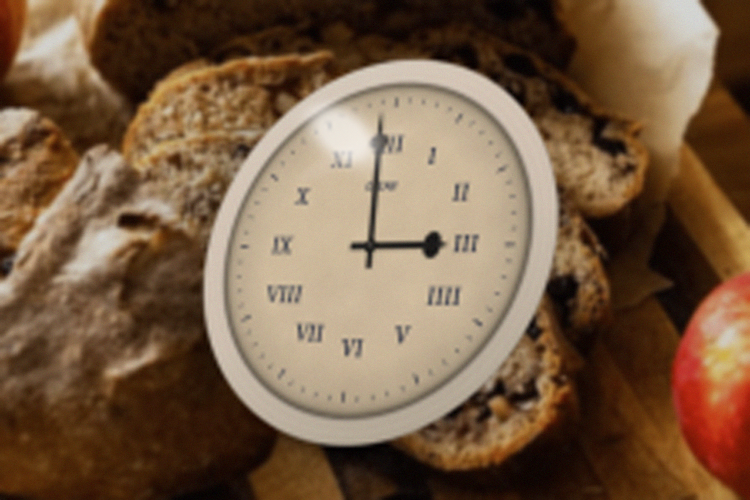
2:59
